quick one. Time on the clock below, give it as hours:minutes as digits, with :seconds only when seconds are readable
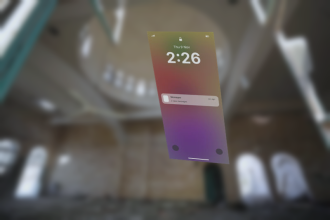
2:26
